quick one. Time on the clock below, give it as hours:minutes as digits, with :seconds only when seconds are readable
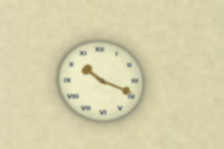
10:19
